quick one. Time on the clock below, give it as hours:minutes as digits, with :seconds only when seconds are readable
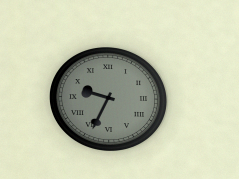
9:34
